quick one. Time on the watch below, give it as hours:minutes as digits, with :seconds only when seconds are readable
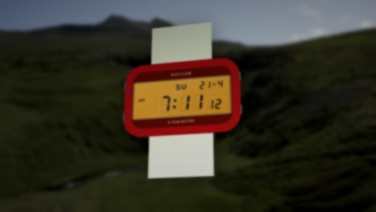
7:11:12
